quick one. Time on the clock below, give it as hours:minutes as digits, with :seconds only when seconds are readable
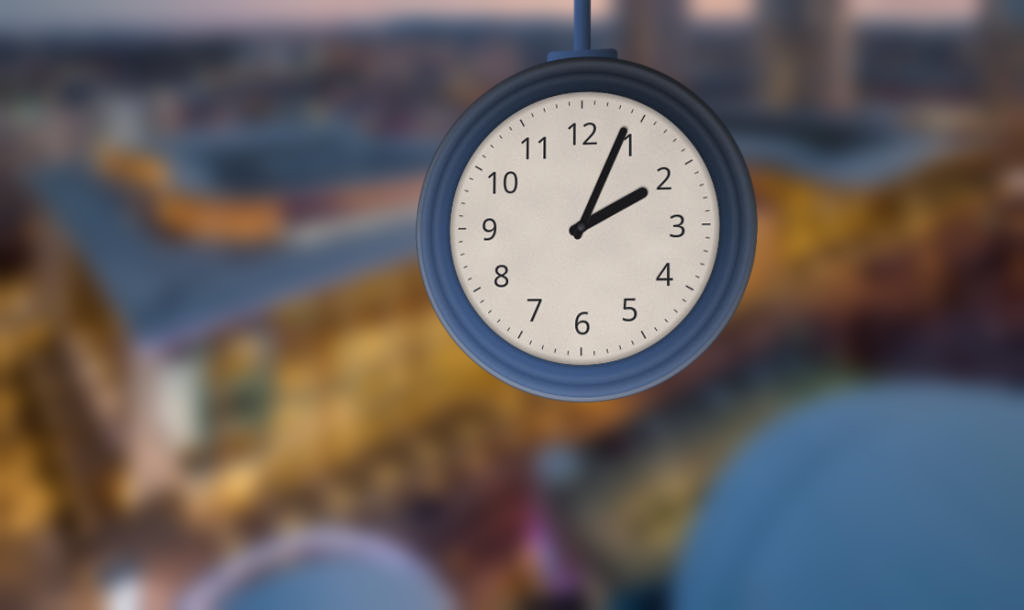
2:04
